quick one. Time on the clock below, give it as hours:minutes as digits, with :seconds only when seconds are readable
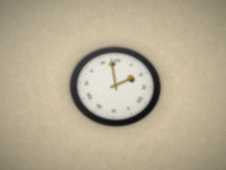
1:58
